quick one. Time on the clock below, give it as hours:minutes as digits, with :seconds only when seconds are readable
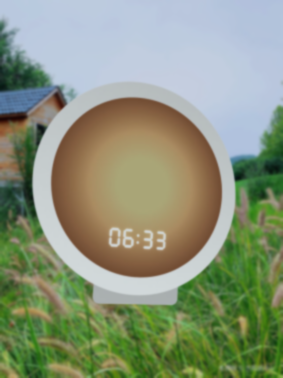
6:33
